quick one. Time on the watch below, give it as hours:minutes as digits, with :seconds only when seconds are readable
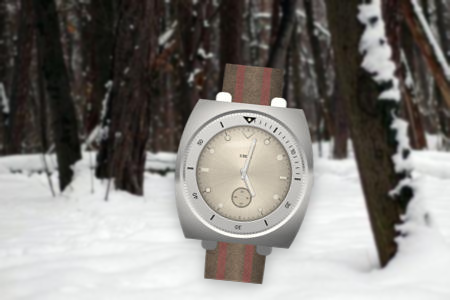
5:02
